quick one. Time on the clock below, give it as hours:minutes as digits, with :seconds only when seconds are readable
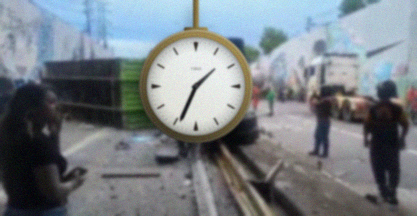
1:34
